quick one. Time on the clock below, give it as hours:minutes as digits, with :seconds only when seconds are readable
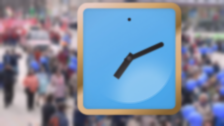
7:11
